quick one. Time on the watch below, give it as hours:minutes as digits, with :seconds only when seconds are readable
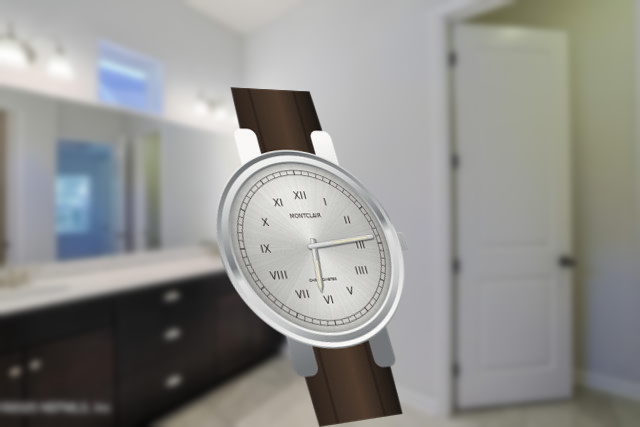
6:14
